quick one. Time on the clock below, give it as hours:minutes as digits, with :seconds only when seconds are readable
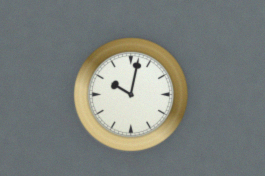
10:02
